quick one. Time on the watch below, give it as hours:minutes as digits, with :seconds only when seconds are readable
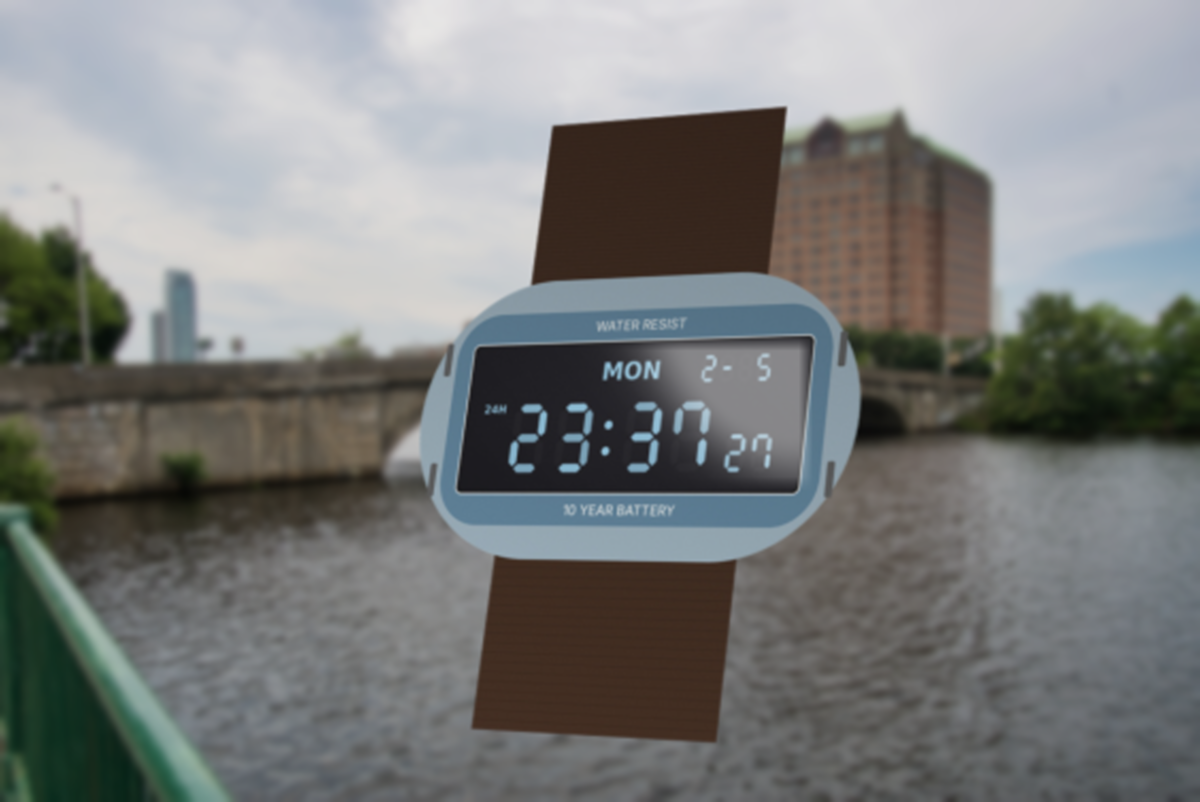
23:37:27
